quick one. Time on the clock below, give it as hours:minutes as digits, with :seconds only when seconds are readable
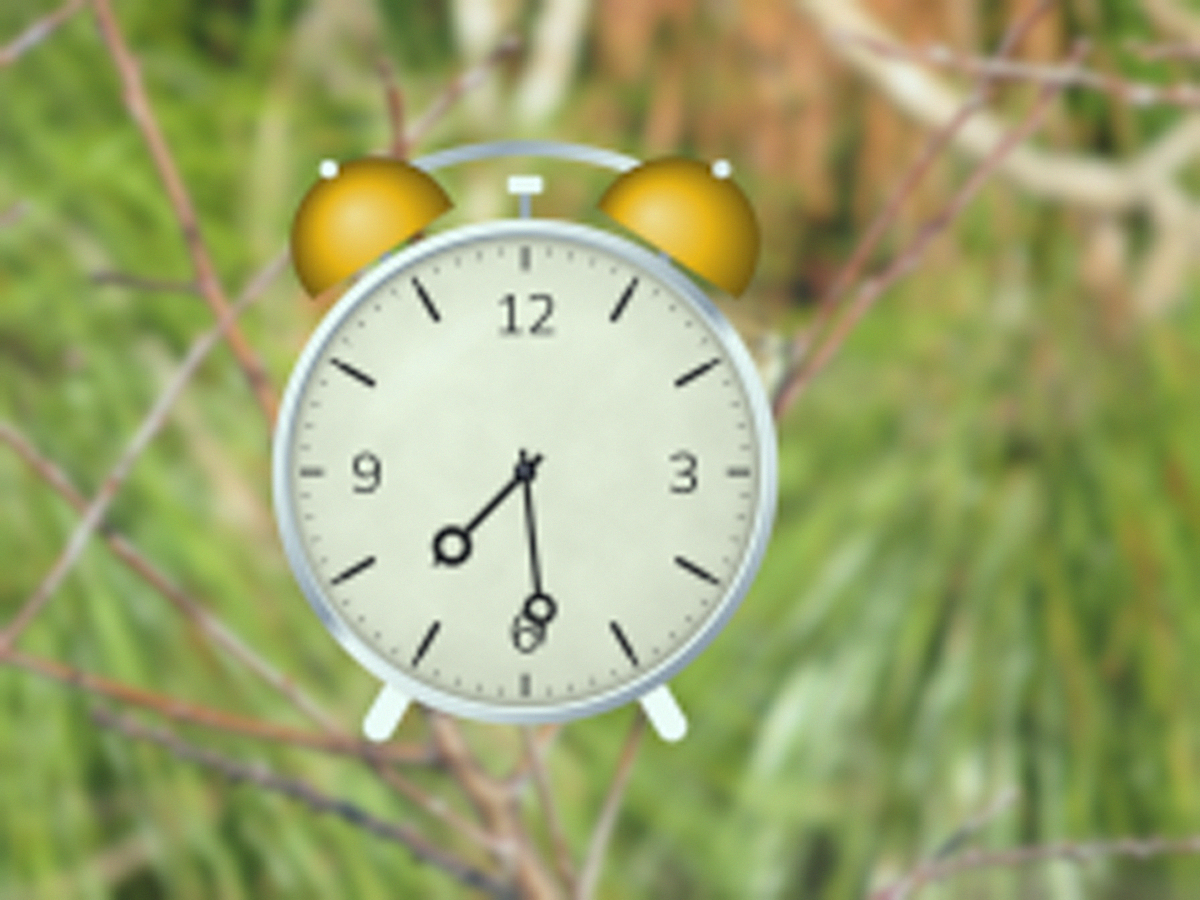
7:29
